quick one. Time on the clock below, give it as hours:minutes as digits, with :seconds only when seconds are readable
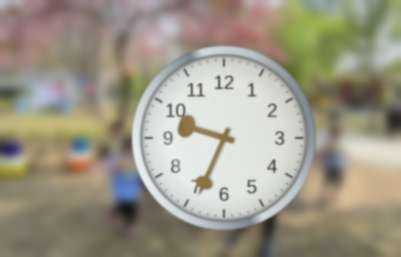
9:34
